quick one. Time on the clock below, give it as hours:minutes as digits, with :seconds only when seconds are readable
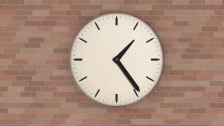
1:24
